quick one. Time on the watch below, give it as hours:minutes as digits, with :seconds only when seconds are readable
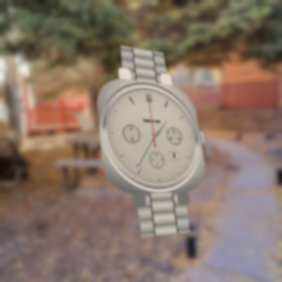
1:36
